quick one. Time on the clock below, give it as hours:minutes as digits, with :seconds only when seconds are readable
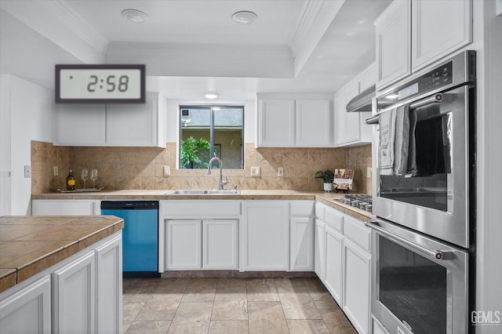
2:58
